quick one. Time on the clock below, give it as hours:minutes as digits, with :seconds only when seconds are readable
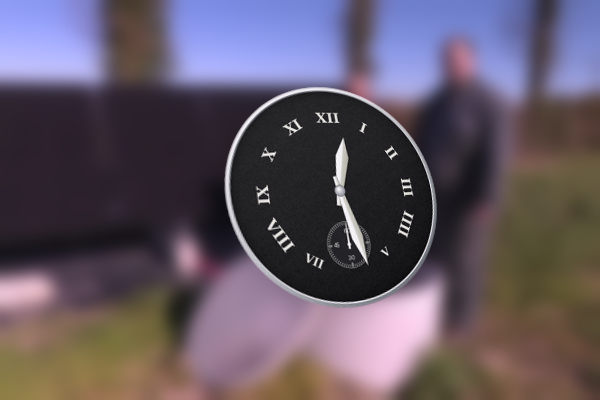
12:28
